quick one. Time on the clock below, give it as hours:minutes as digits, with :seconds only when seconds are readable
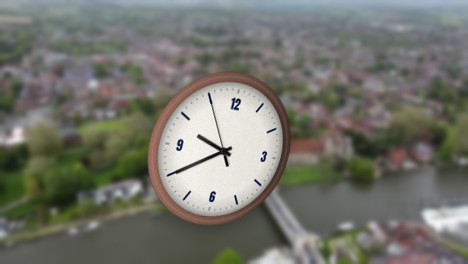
9:39:55
